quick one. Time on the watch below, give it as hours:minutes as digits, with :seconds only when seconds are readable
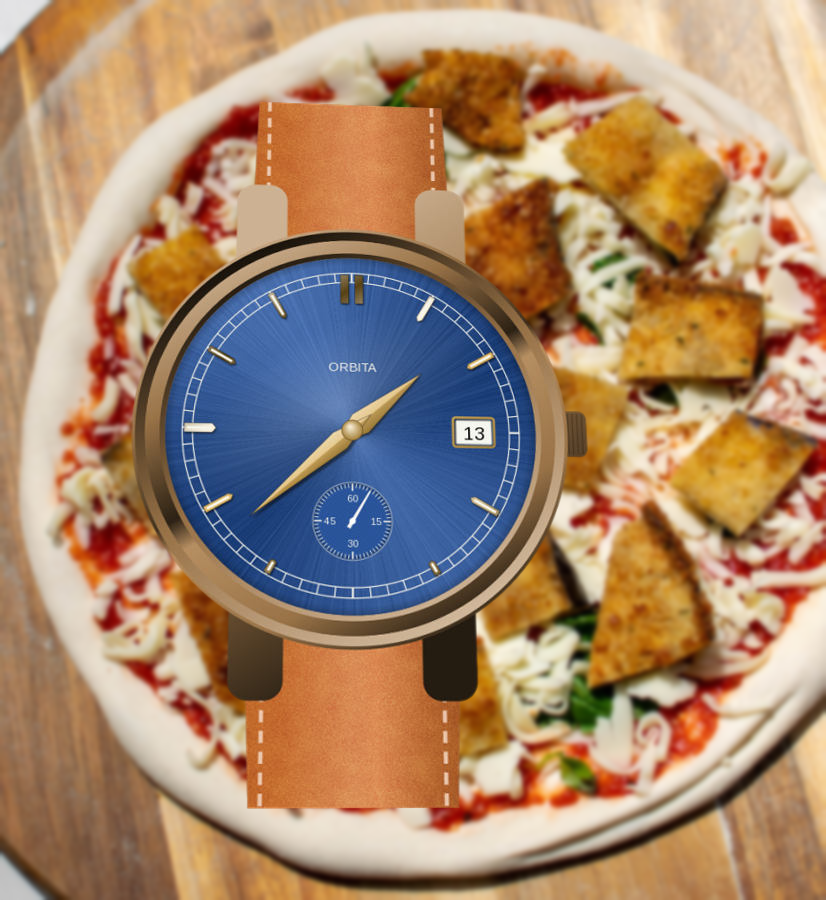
1:38:05
